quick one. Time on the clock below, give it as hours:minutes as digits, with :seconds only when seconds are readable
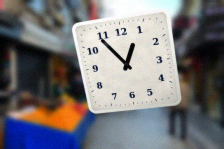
12:54
